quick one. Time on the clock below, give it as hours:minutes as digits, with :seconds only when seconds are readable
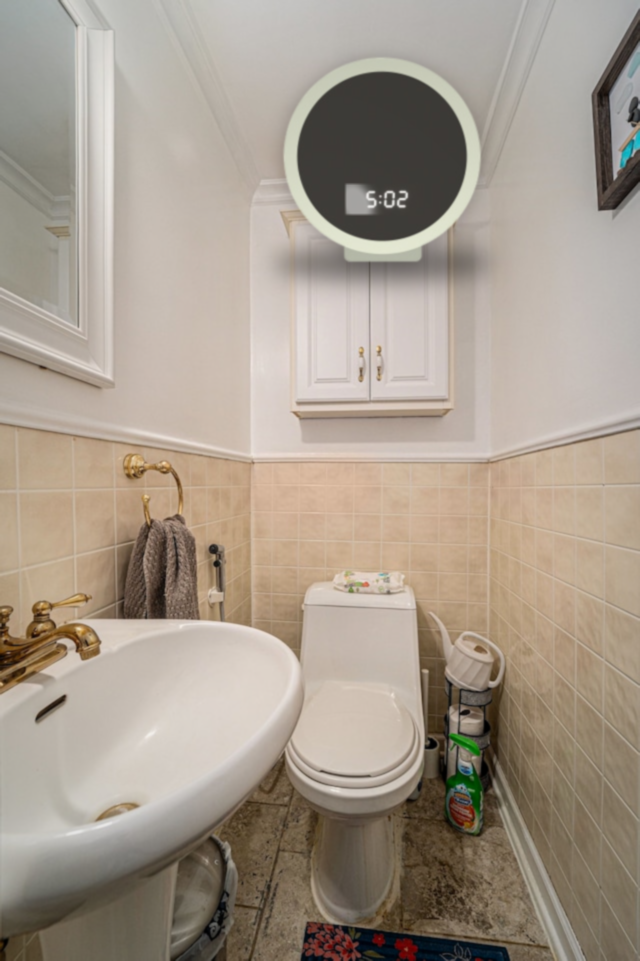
5:02
